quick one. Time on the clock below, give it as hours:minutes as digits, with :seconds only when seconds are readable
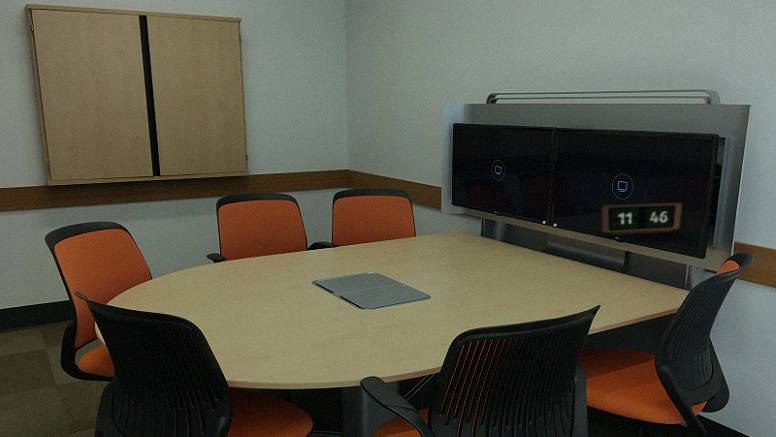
11:46
